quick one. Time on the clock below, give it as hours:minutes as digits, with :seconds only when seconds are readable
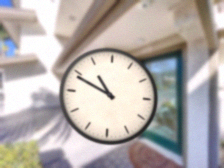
10:49
